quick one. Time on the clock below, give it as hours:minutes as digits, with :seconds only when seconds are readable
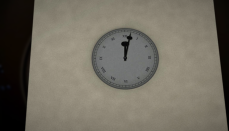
12:02
